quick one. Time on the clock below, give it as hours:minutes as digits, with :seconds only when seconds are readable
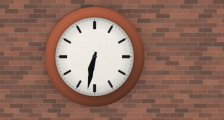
6:32
